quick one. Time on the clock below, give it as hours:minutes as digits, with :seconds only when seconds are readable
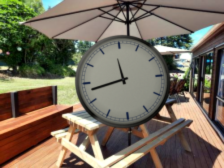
11:43
